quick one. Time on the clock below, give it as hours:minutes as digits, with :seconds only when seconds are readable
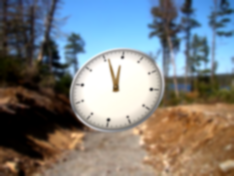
11:56
